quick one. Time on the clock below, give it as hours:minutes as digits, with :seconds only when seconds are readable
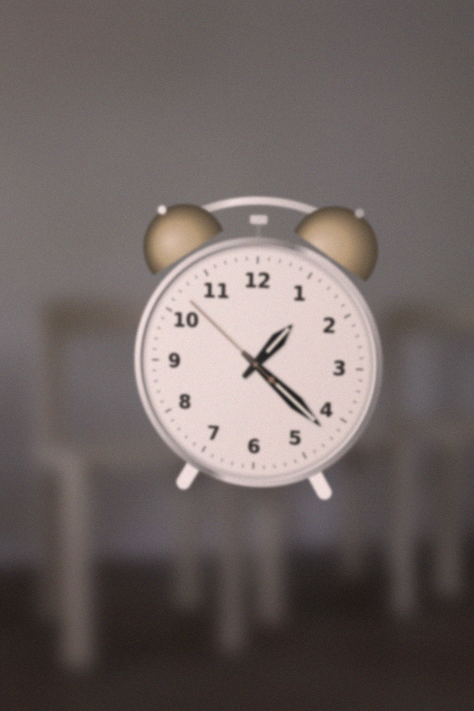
1:21:52
